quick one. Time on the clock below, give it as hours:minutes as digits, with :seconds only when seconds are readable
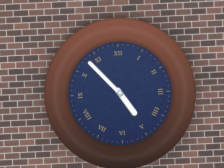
4:53
